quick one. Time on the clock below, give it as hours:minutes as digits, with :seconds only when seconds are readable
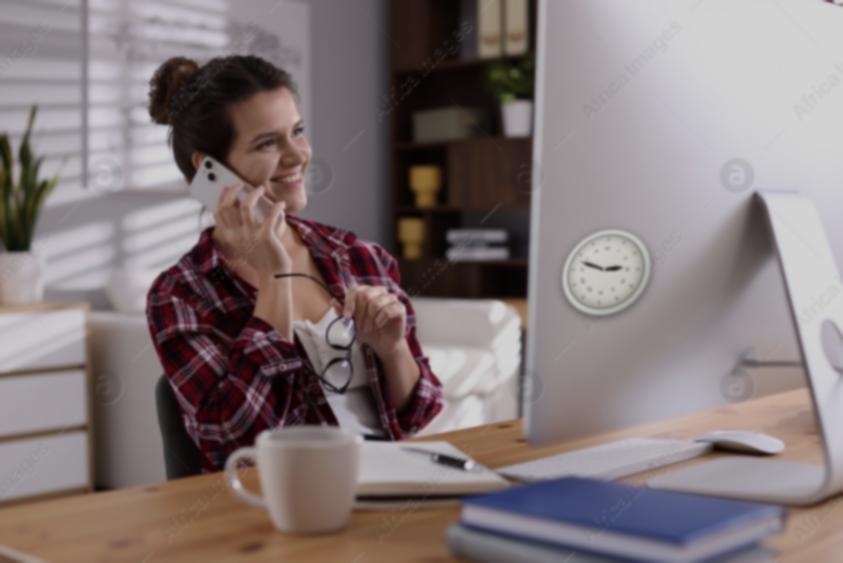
2:48
